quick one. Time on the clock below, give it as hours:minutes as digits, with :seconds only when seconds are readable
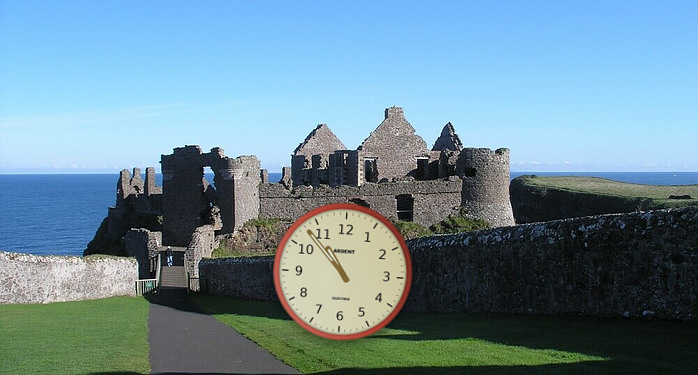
10:53
